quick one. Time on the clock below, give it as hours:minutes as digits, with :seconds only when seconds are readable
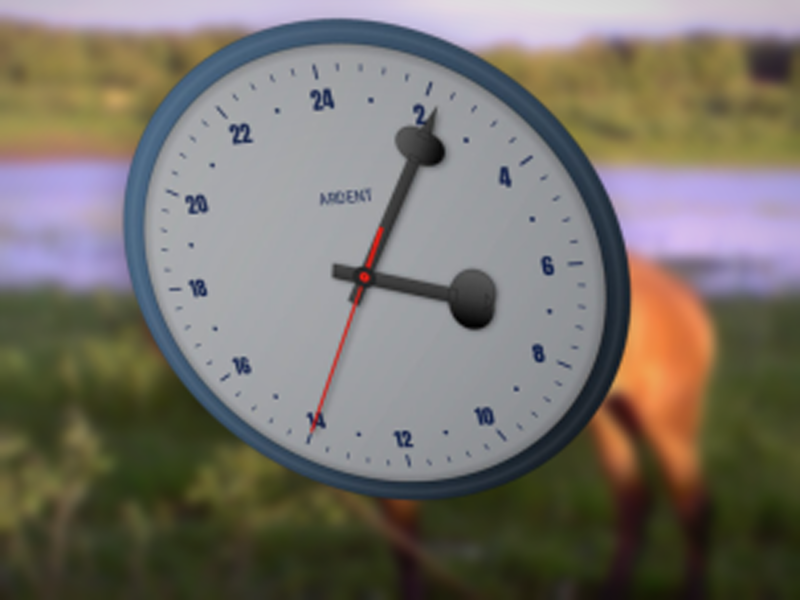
7:05:35
